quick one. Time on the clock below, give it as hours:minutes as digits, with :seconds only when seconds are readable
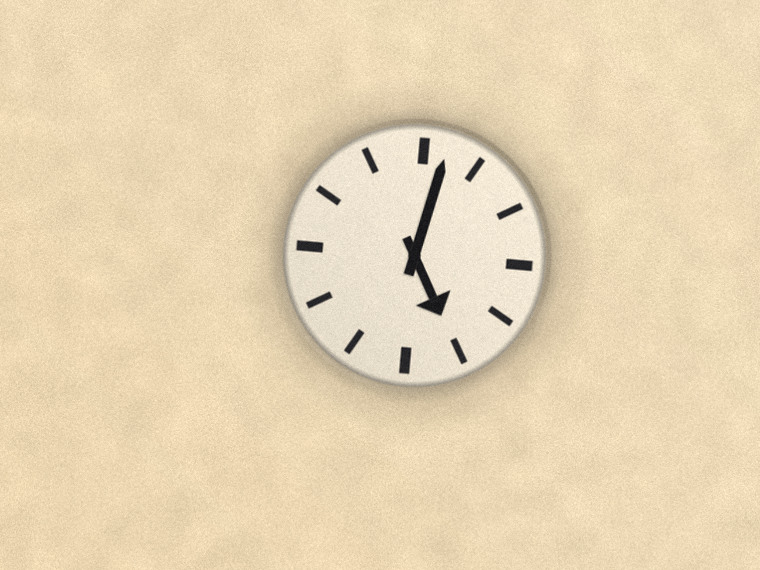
5:02
